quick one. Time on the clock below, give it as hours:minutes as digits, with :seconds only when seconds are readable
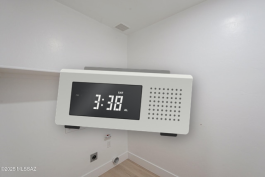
3:38
